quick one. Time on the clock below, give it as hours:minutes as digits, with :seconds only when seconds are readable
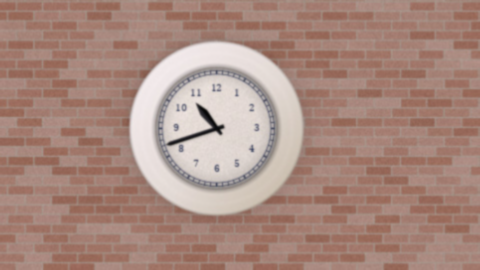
10:42
